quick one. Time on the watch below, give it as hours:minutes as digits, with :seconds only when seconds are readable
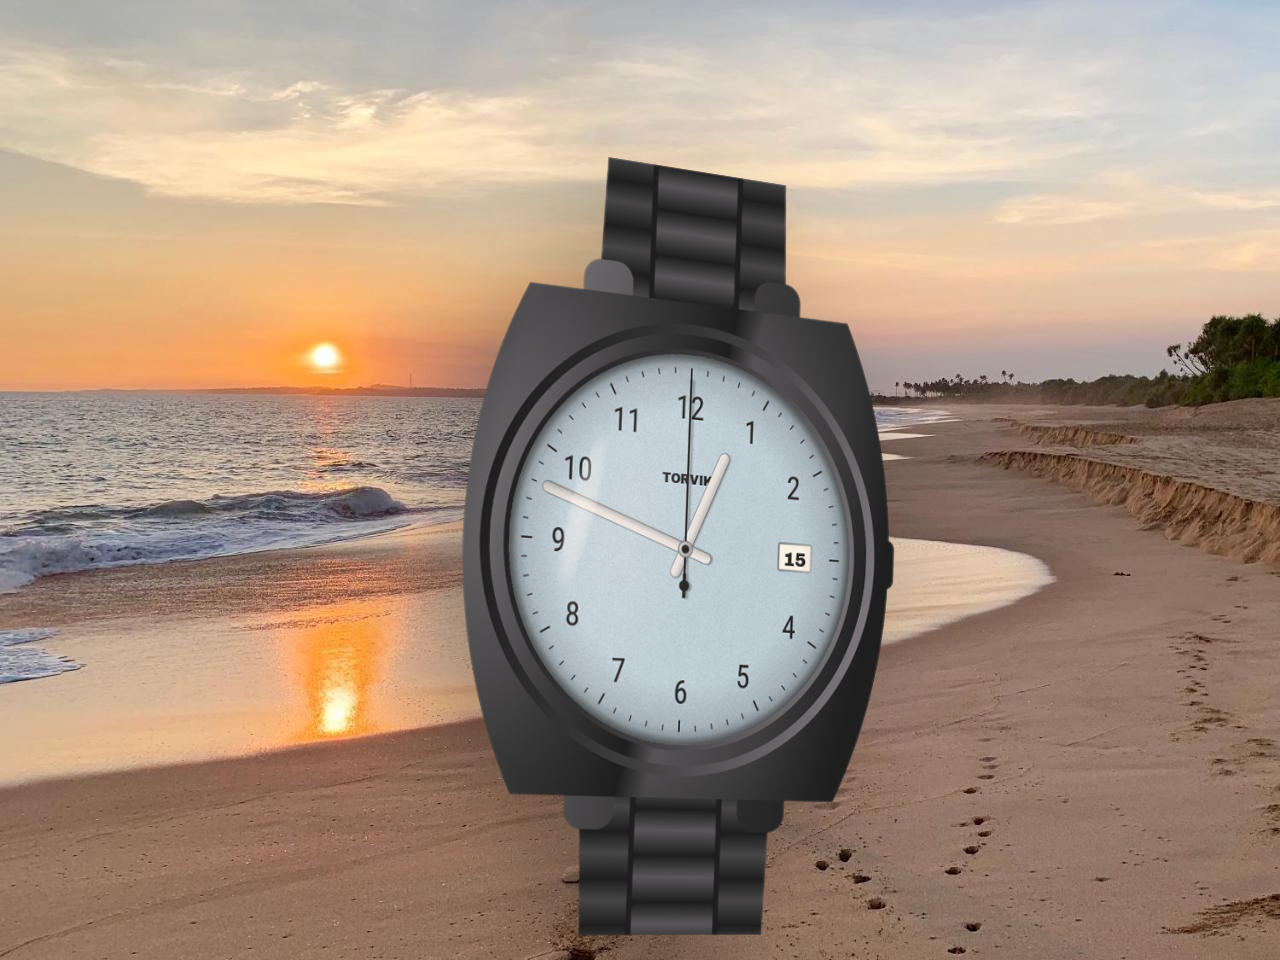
12:48:00
